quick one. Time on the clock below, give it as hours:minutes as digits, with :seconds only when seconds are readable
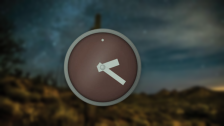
2:21
